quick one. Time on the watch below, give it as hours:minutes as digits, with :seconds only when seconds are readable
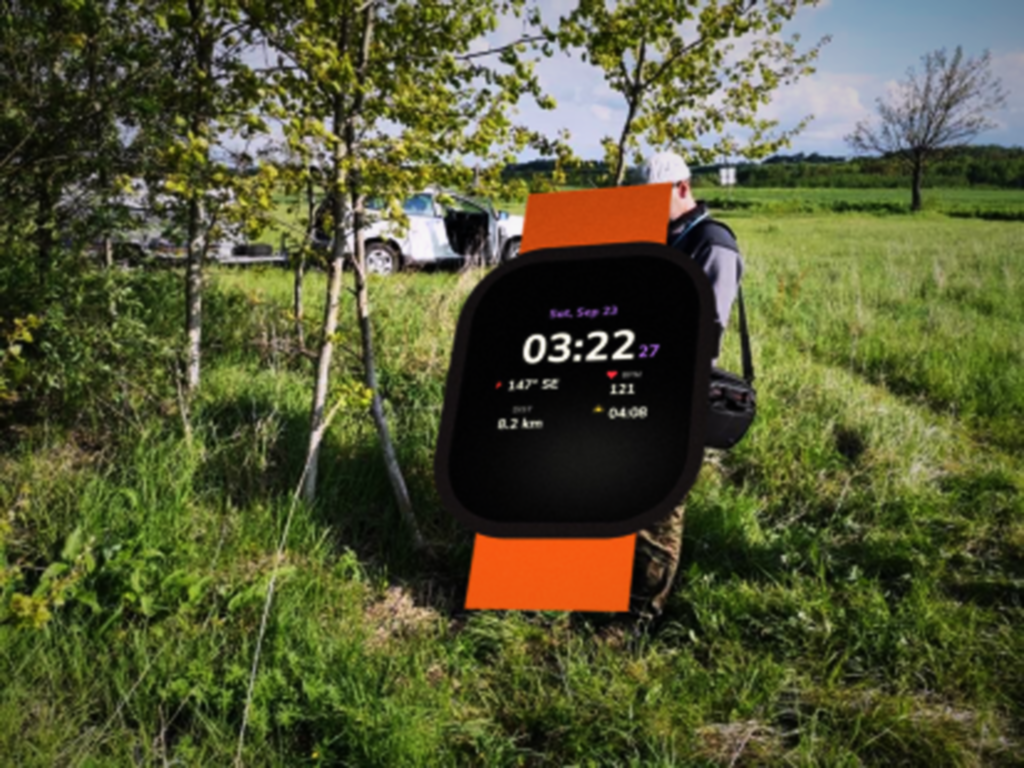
3:22
